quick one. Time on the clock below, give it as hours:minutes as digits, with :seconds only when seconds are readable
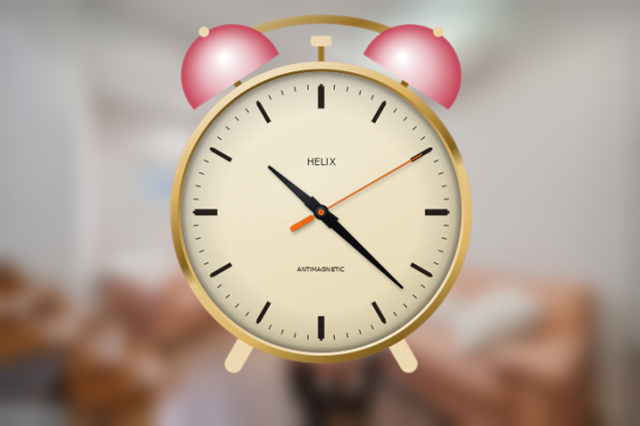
10:22:10
